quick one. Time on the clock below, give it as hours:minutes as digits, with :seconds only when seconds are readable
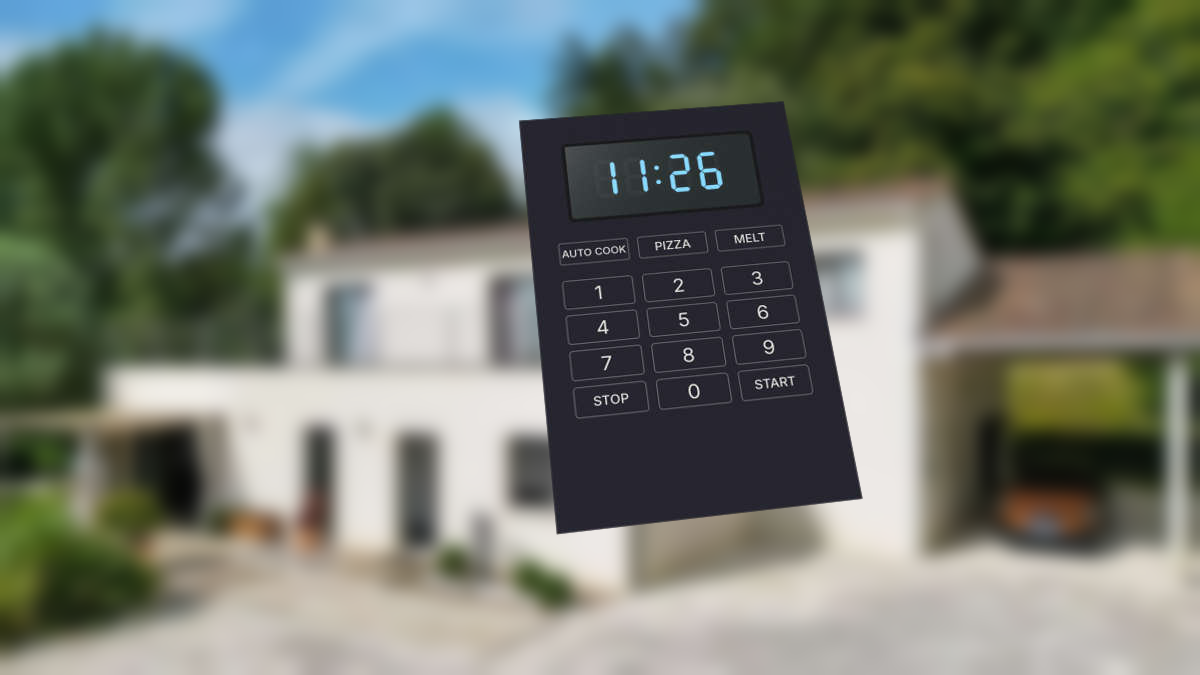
11:26
